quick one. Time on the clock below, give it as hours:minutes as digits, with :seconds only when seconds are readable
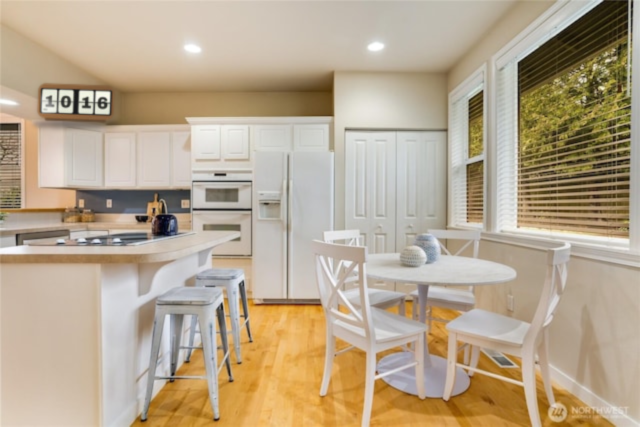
10:16
